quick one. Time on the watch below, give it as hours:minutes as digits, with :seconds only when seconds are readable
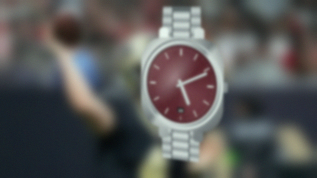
5:11
